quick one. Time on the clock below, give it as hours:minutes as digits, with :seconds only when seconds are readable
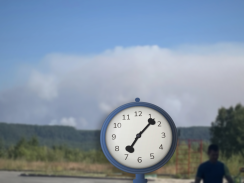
7:07
